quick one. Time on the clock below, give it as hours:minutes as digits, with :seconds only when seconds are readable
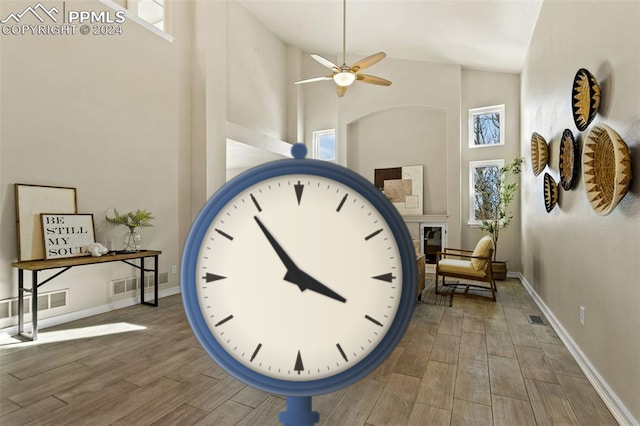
3:54
